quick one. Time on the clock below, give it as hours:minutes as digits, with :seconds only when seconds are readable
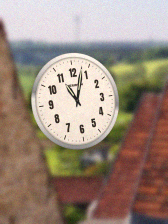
11:03
